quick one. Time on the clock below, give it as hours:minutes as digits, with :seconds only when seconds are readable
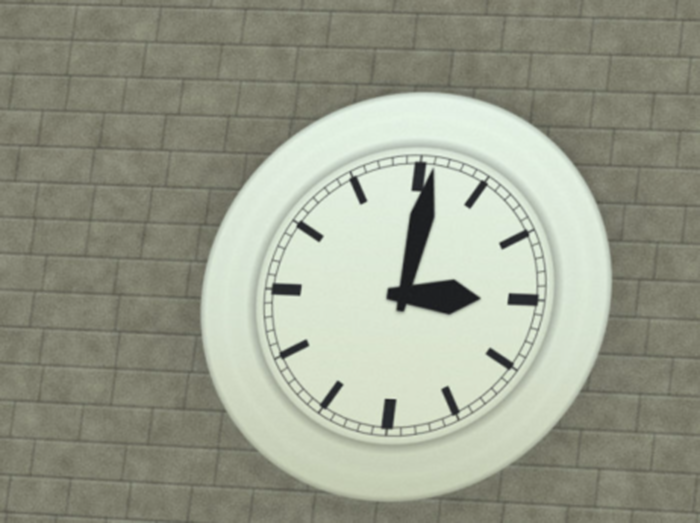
3:01
